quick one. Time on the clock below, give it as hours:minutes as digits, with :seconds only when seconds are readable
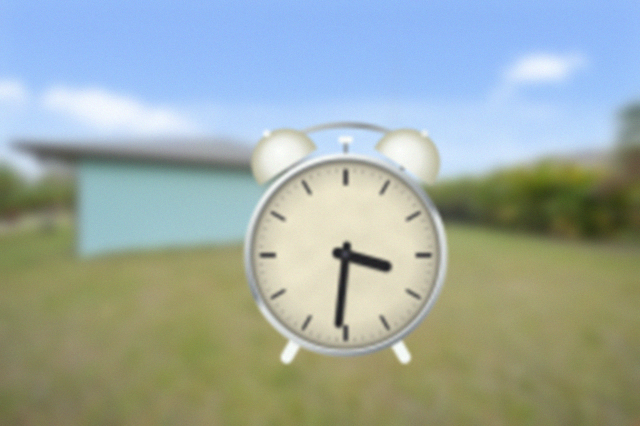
3:31
